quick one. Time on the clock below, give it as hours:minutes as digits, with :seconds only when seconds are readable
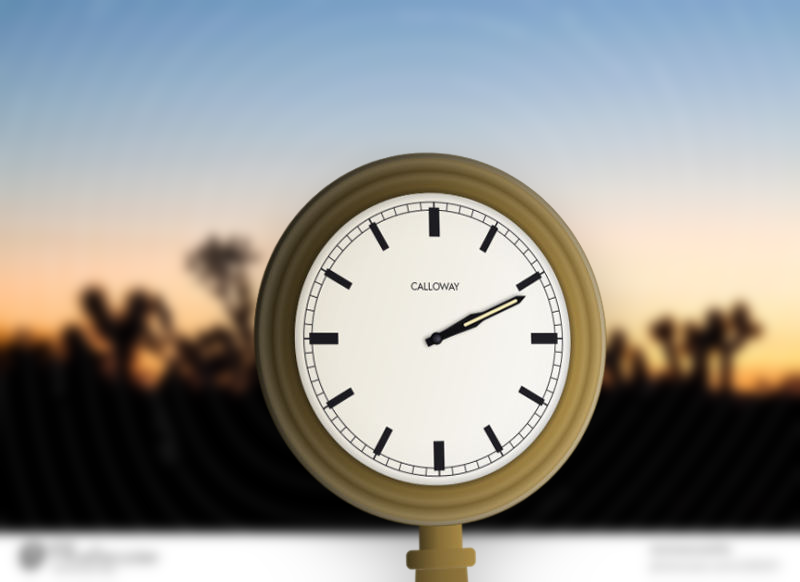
2:11
